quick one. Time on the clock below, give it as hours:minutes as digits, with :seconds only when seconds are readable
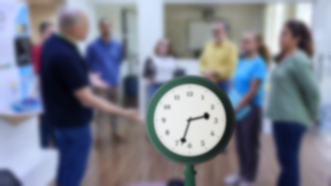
2:33
